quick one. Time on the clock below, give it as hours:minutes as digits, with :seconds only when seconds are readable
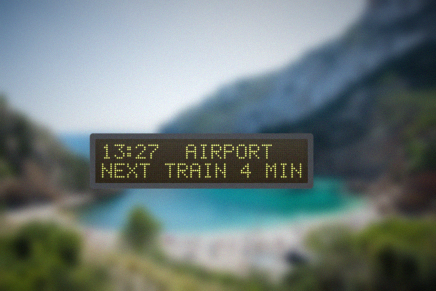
13:27
